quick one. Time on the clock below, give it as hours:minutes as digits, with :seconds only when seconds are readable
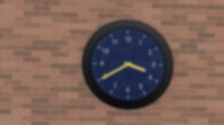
3:40
